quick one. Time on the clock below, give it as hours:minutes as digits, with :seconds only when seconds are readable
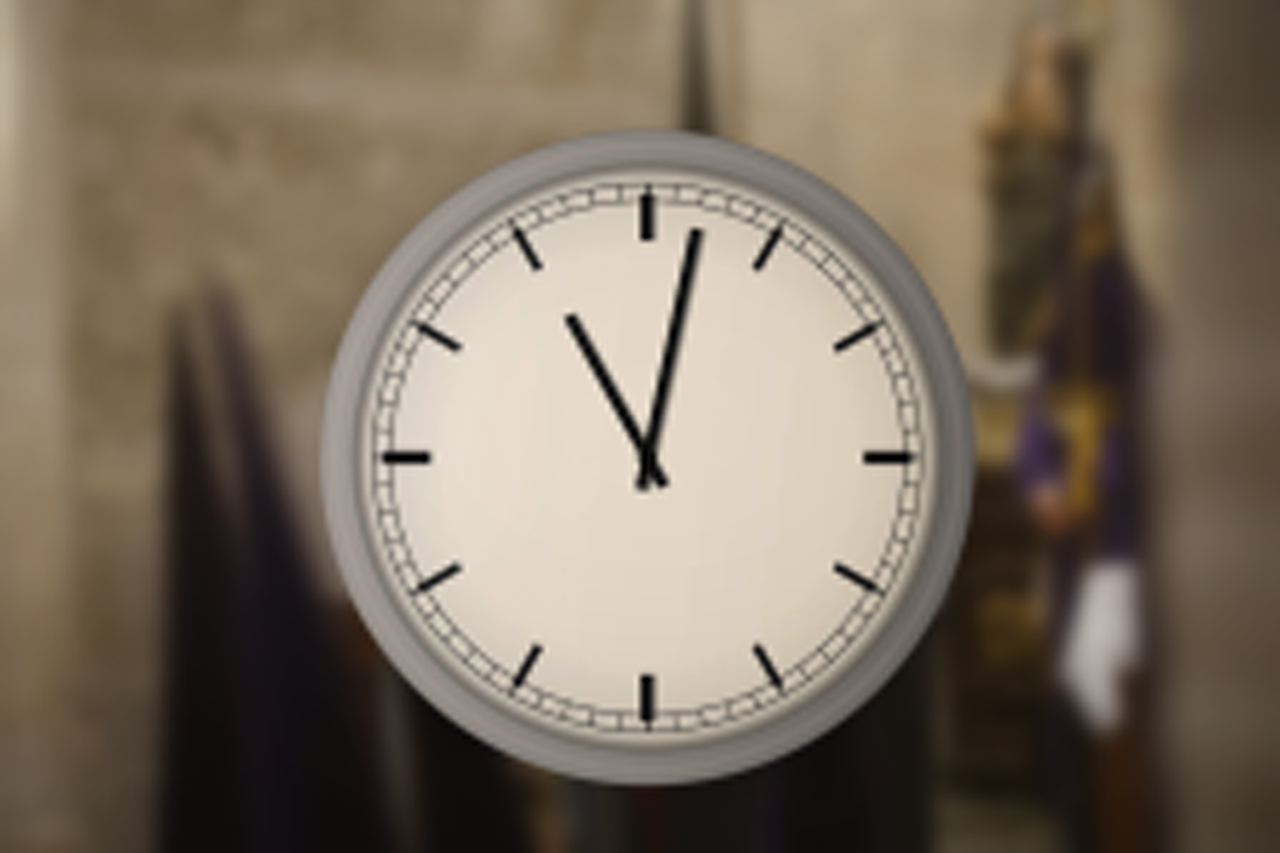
11:02
